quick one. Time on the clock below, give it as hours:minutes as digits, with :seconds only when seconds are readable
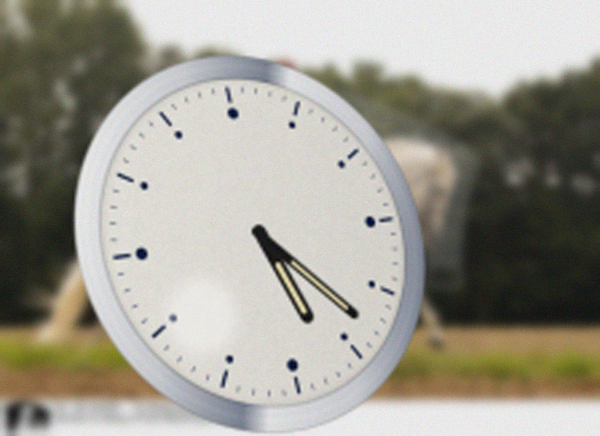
5:23
